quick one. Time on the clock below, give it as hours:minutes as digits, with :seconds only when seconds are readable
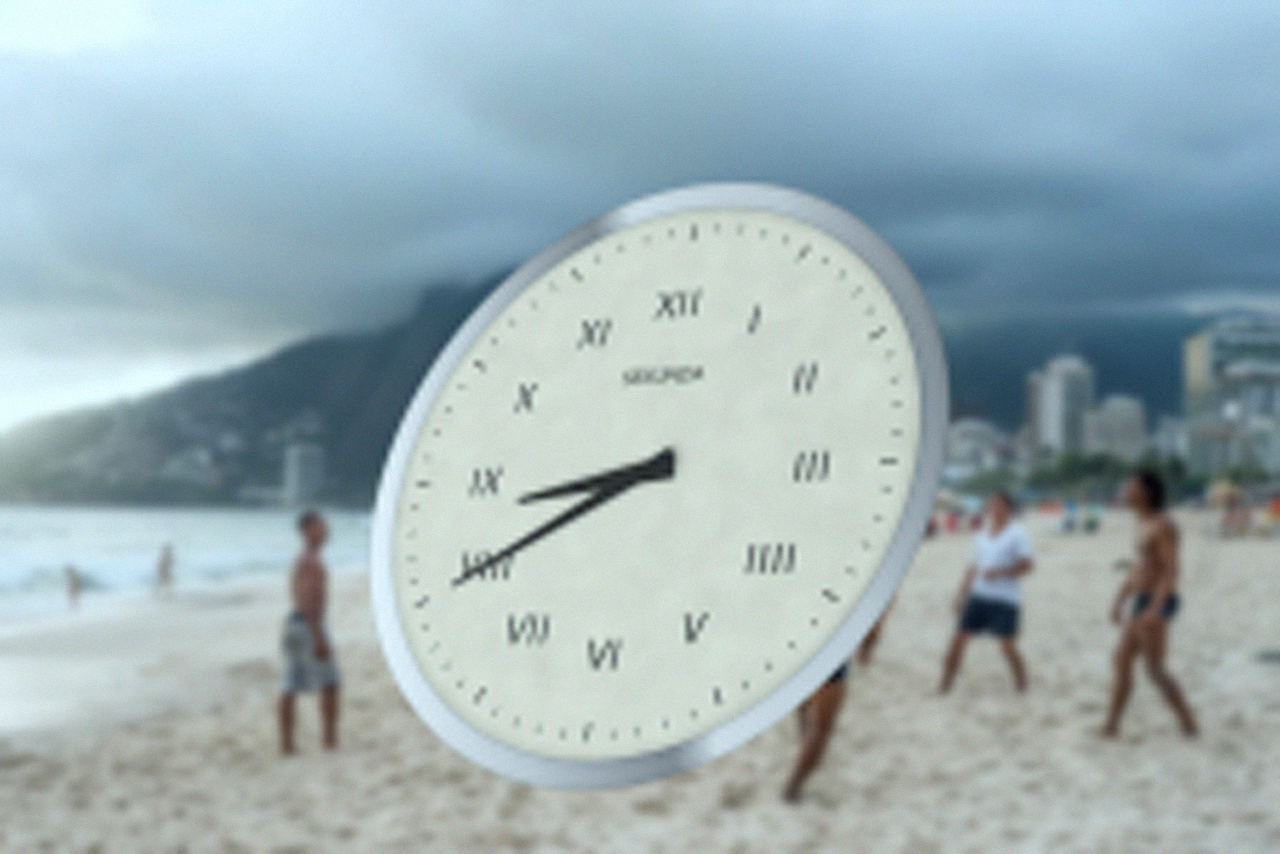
8:40
